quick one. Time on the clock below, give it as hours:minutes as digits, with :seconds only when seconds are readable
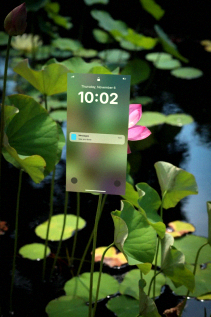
10:02
